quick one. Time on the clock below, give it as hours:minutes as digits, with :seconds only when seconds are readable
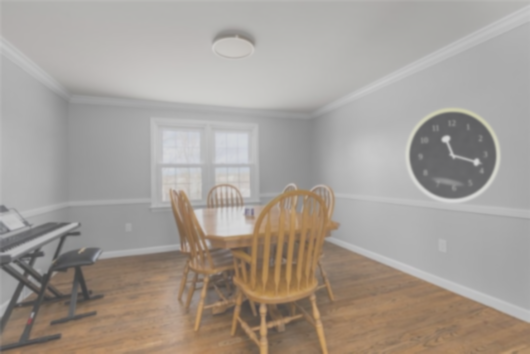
11:18
